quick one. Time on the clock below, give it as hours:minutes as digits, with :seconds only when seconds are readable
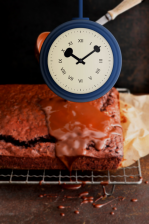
10:09
